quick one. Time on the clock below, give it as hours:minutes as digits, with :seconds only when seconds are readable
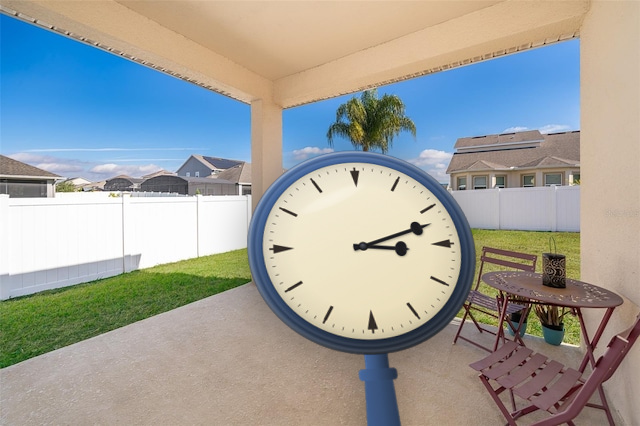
3:12
